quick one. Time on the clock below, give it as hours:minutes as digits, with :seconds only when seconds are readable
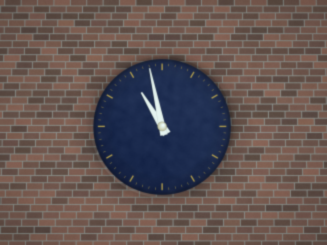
10:58
